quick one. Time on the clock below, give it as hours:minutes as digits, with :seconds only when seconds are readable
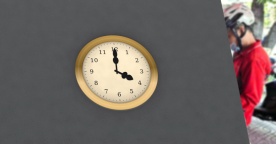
4:00
